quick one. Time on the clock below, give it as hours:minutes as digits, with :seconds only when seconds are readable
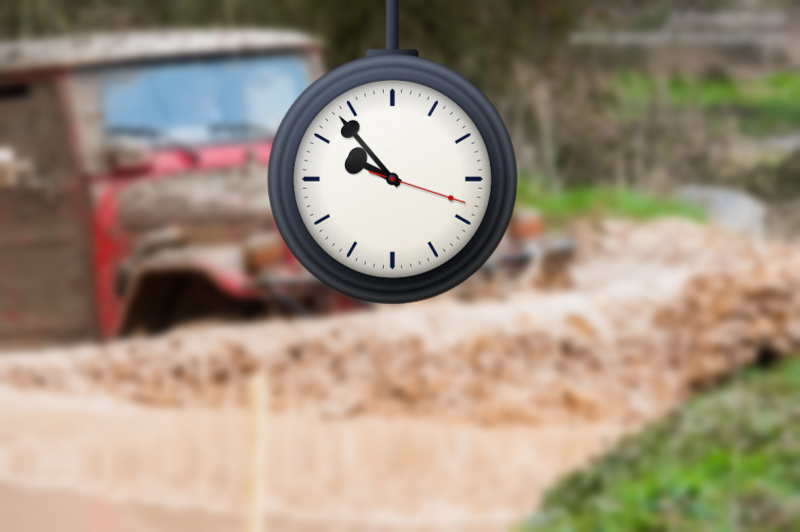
9:53:18
